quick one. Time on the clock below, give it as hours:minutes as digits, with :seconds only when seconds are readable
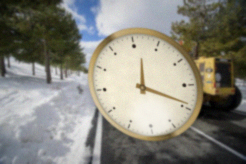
12:19
